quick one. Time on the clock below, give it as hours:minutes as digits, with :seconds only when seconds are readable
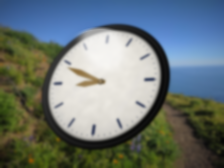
8:49
